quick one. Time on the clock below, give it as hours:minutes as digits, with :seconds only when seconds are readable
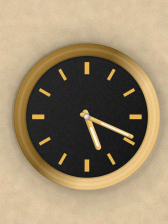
5:19
